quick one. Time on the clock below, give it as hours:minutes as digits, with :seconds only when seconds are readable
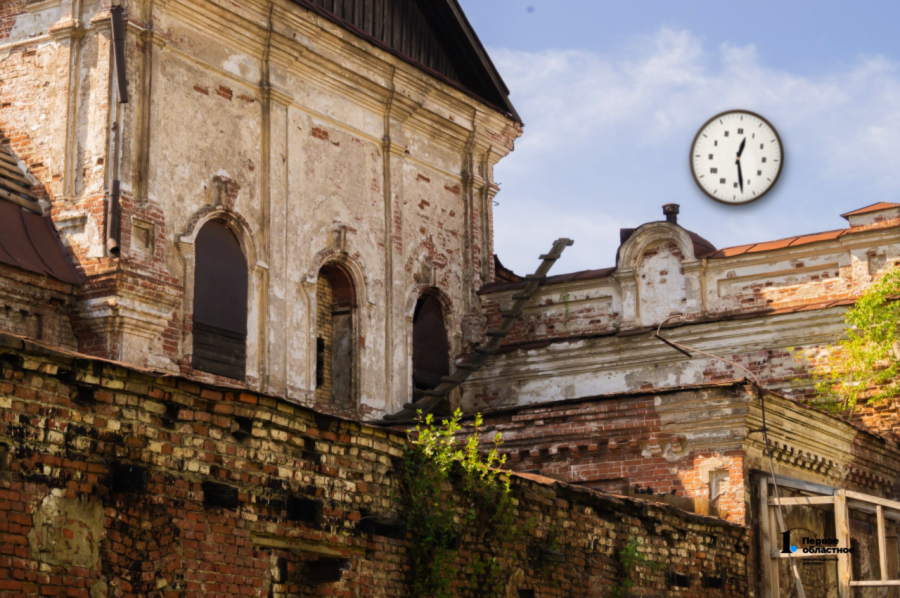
12:28
